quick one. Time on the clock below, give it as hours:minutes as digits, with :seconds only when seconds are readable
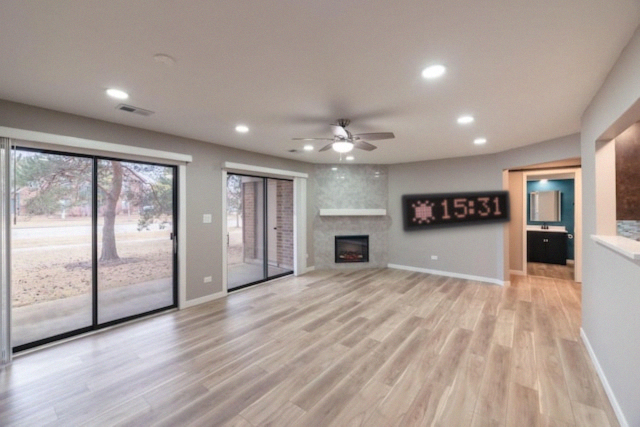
15:31
